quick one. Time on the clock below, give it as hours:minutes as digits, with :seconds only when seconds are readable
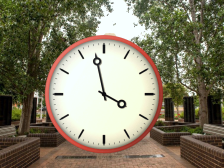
3:58
